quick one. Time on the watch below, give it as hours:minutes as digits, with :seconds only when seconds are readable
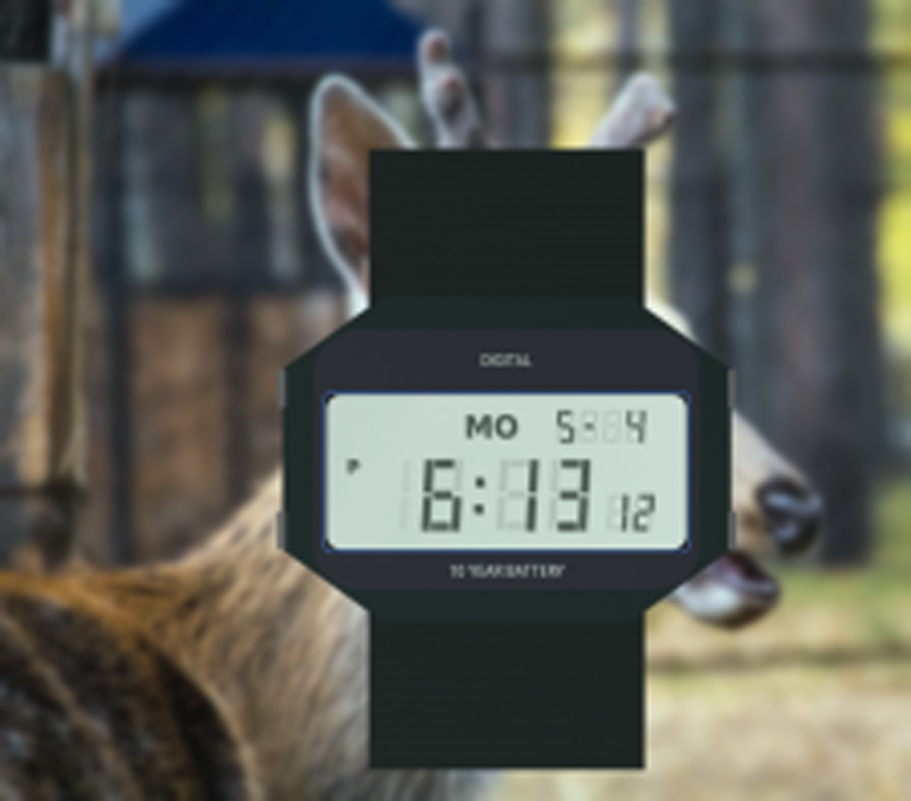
6:13:12
